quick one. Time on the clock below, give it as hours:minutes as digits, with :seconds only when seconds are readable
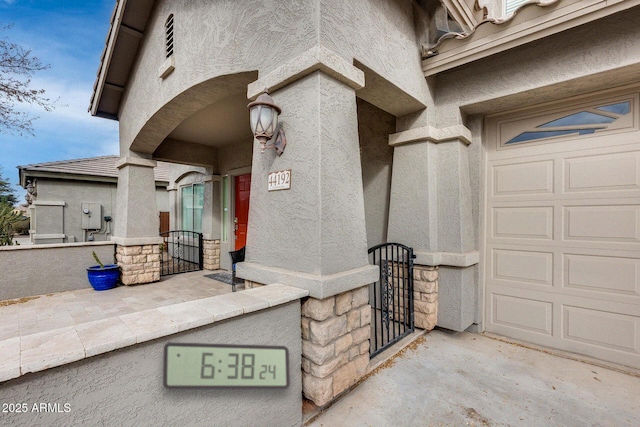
6:38:24
